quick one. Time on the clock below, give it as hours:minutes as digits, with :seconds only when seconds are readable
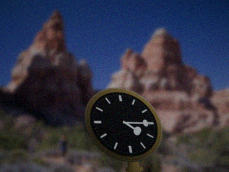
4:15
